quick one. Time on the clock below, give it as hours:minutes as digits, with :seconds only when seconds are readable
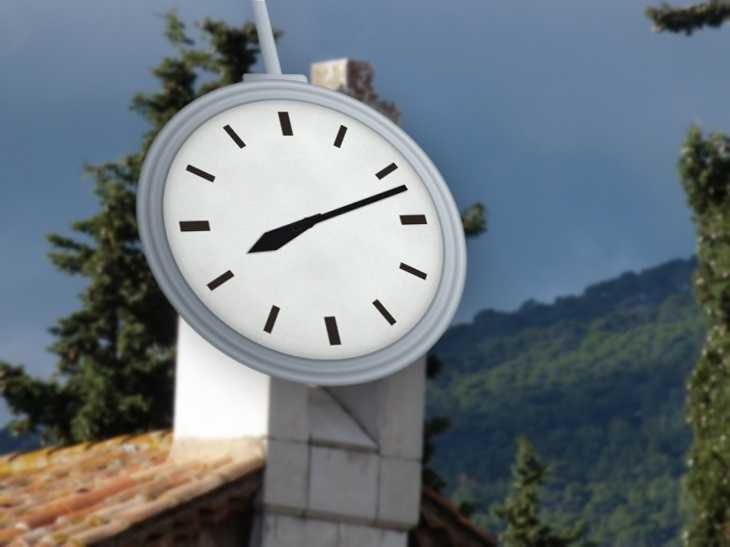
8:12
